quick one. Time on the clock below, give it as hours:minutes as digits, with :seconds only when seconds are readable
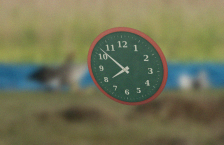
7:52
